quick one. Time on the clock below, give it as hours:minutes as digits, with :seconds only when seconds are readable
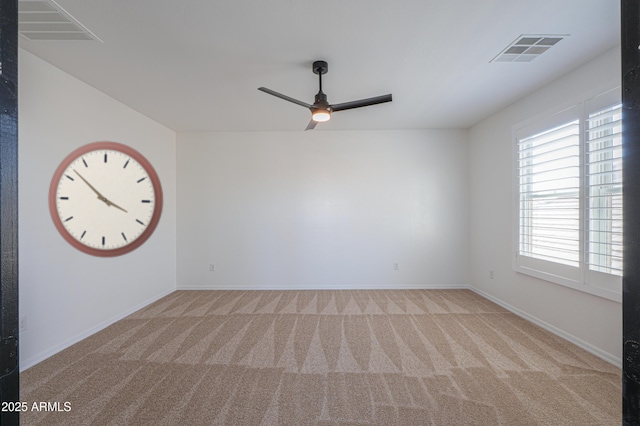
3:52
